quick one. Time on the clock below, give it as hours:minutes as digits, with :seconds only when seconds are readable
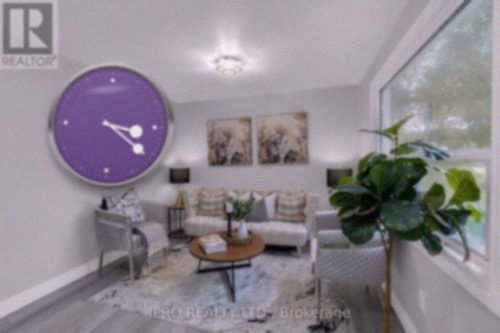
3:21
